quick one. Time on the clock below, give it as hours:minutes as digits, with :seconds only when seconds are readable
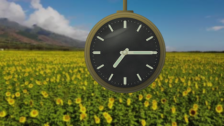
7:15
